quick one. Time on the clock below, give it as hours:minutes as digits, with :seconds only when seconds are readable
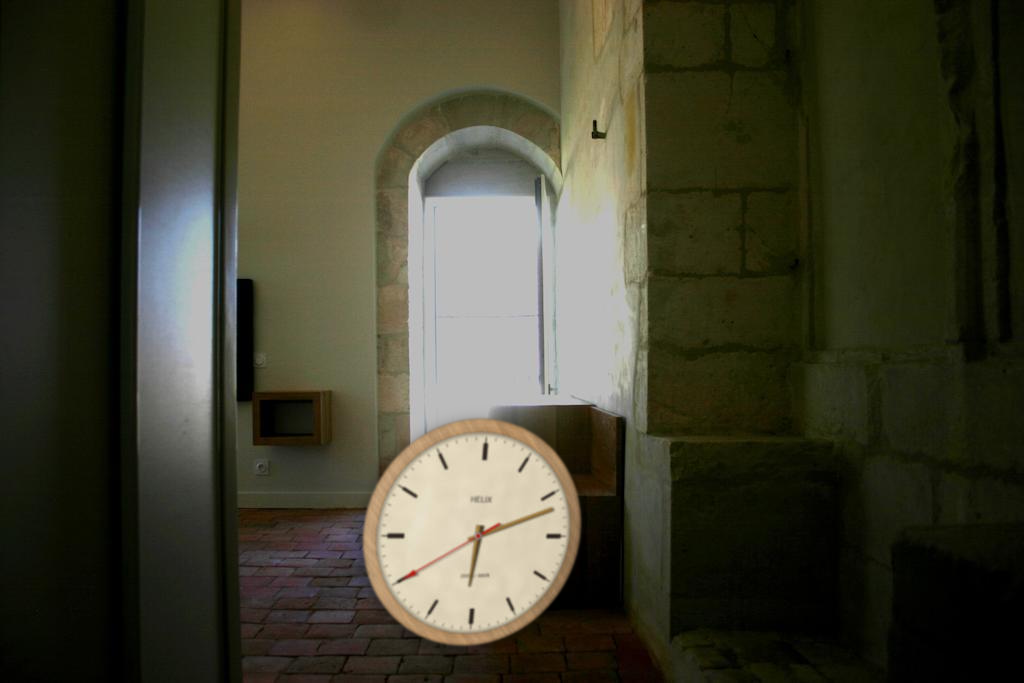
6:11:40
